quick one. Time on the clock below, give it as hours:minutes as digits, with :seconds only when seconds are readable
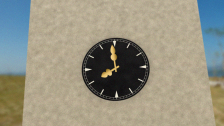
7:59
